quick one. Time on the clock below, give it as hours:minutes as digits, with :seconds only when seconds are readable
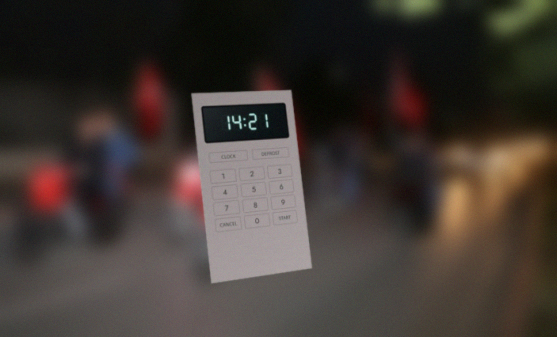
14:21
